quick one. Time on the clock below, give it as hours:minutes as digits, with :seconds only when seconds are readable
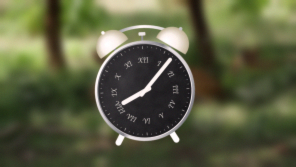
8:07
